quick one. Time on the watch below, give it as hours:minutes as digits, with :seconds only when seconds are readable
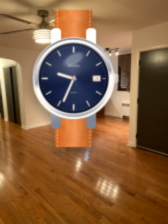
9:34
